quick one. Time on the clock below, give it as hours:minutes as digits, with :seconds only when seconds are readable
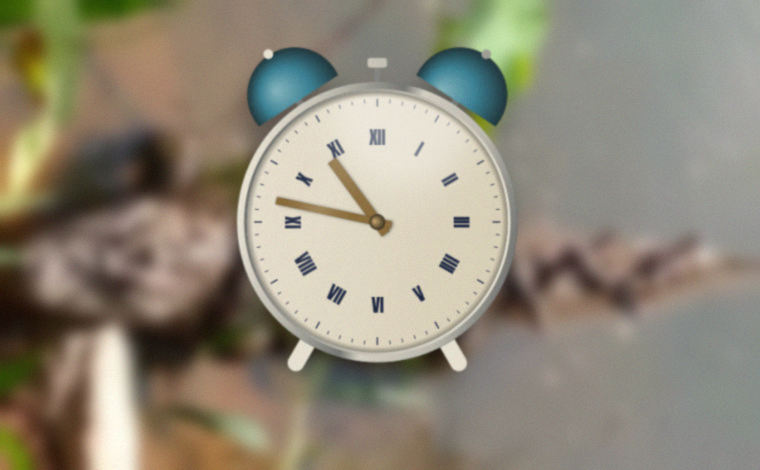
10:47
